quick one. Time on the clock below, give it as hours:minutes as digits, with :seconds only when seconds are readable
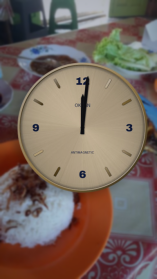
12:01
